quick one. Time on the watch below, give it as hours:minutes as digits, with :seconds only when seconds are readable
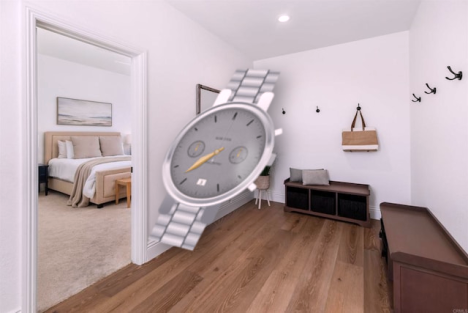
7:37
